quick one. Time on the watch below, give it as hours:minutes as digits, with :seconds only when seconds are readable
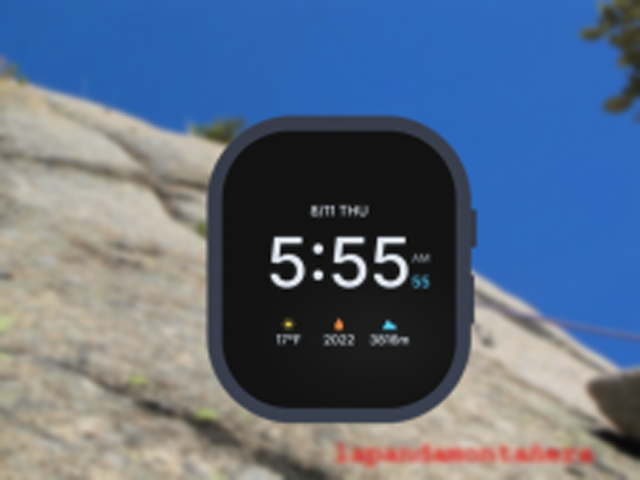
5:55
